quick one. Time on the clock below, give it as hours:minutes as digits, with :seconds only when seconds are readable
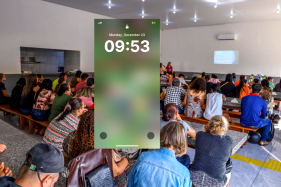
9:53
